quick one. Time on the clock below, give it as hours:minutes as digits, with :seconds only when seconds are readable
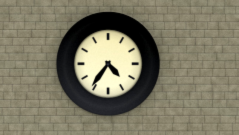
4:36
